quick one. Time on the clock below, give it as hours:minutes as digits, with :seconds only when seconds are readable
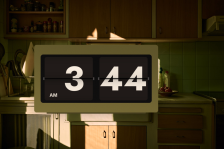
3:44
